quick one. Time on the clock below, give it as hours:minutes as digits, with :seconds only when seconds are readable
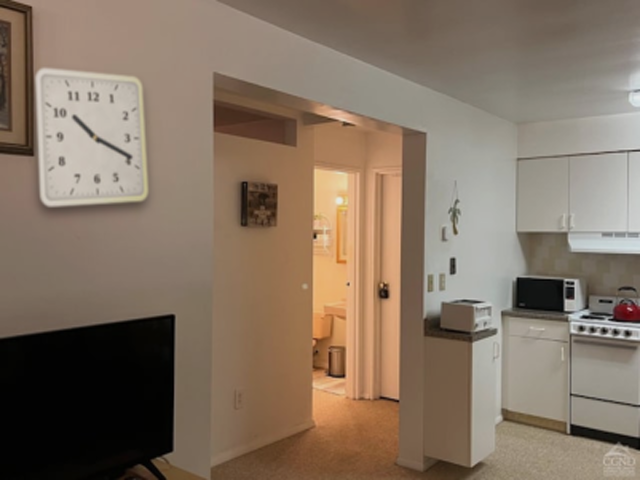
10:19
